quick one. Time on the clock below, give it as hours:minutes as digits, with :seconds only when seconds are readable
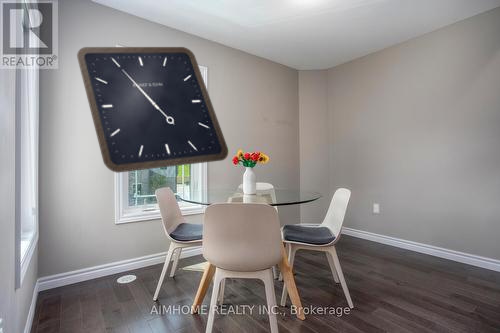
4:55
